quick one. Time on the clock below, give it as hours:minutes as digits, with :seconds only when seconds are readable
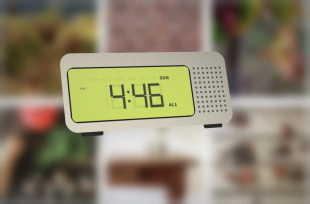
4:46
